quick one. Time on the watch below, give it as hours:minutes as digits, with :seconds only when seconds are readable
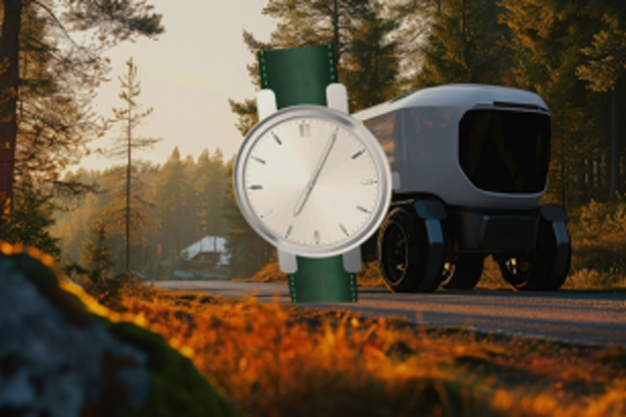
7:05
